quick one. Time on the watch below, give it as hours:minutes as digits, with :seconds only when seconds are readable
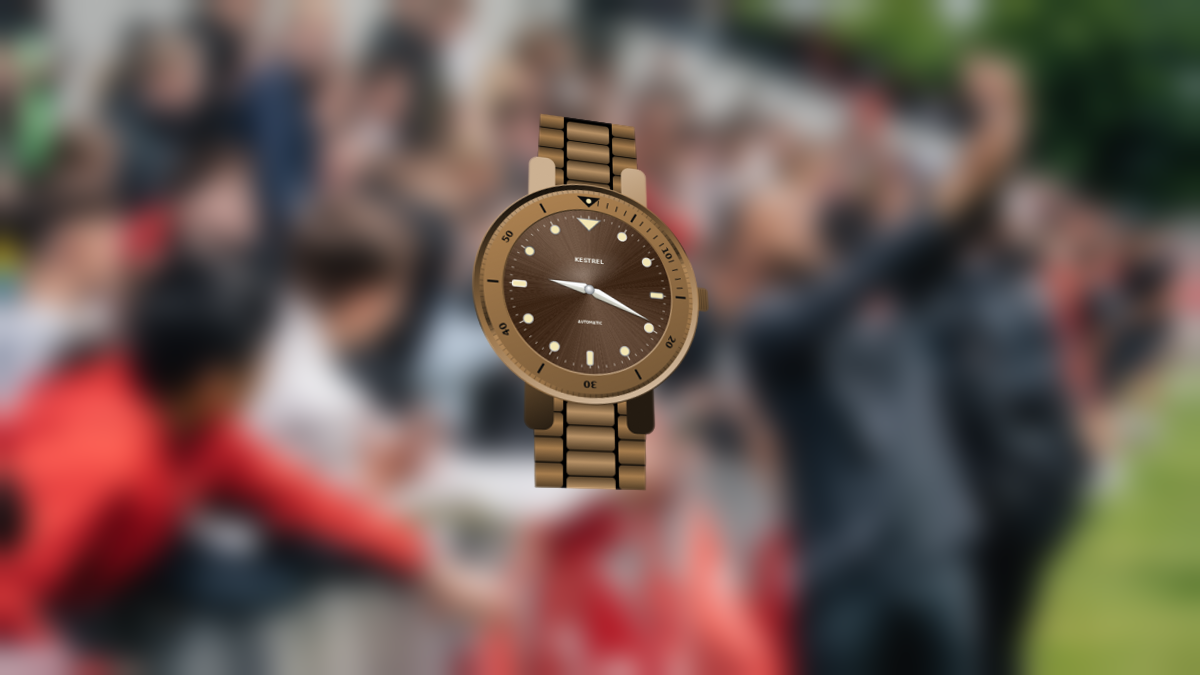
9:19
